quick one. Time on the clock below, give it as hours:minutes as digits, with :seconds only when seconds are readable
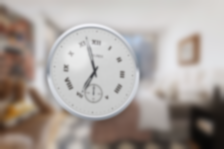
6:57
